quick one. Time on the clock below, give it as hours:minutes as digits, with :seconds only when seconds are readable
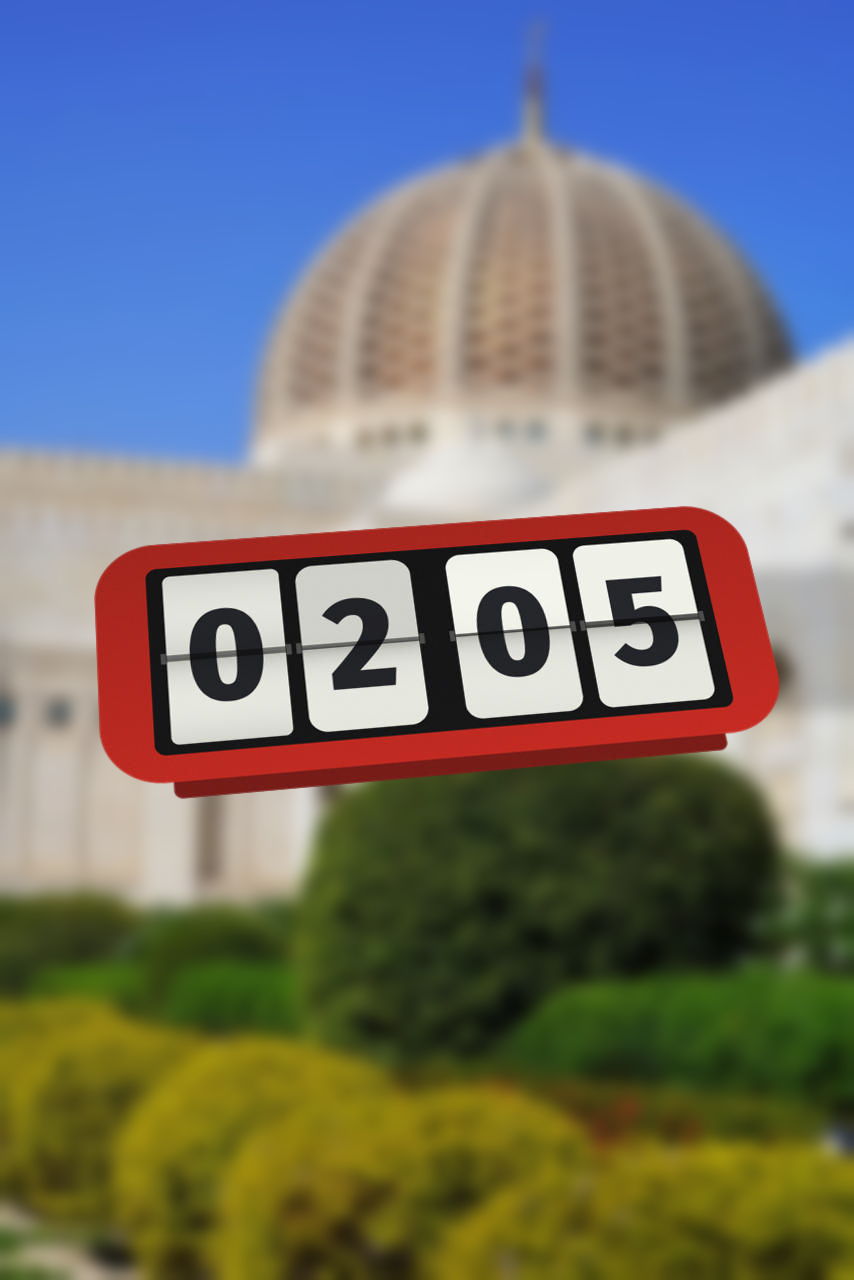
2:05
